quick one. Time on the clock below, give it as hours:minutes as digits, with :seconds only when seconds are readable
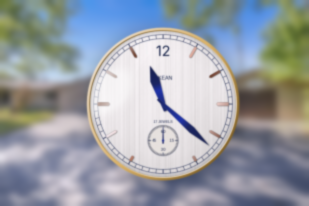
11:22
